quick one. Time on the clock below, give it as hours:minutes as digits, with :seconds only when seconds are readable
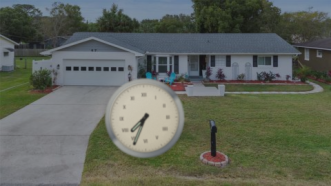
7:34
